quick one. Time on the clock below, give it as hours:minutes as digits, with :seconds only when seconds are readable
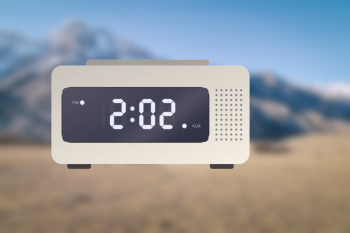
2:02
